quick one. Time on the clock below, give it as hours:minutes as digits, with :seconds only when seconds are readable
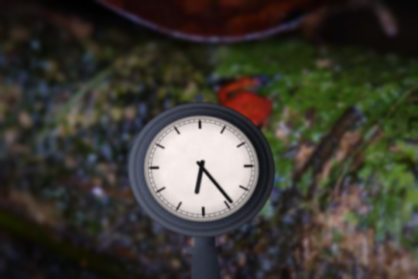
6:24
